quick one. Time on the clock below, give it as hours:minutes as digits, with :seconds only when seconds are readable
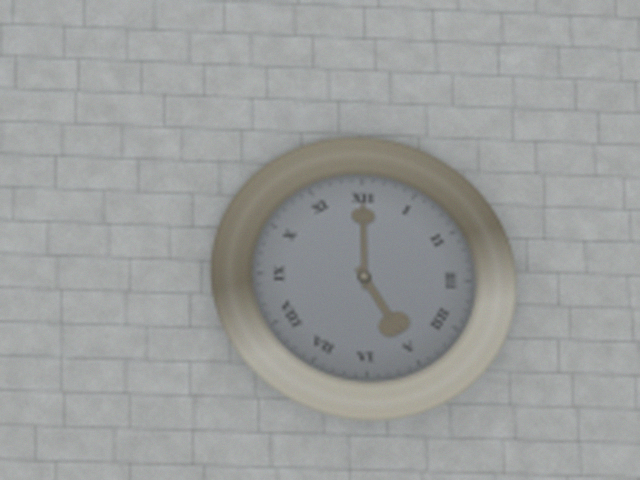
5:00
